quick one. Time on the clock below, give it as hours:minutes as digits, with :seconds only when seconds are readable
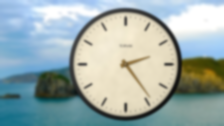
2:24
